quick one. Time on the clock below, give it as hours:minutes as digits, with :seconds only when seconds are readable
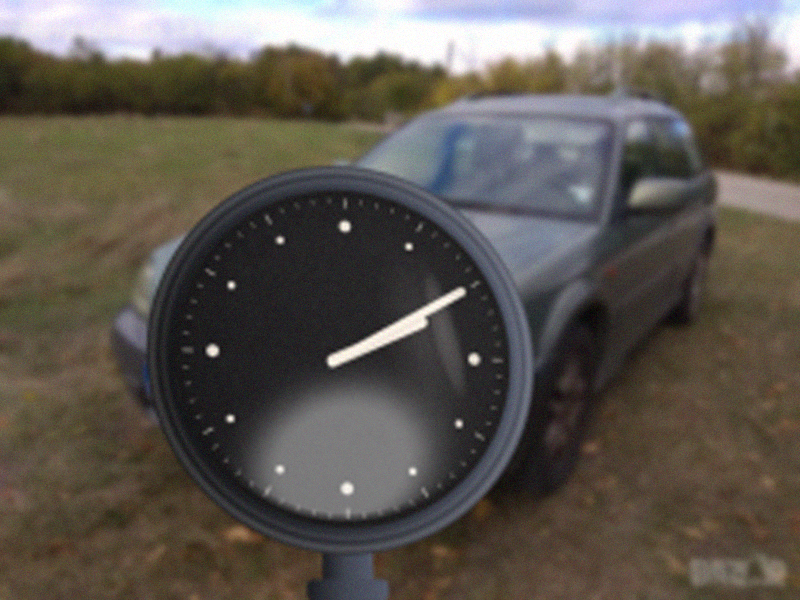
2:10
